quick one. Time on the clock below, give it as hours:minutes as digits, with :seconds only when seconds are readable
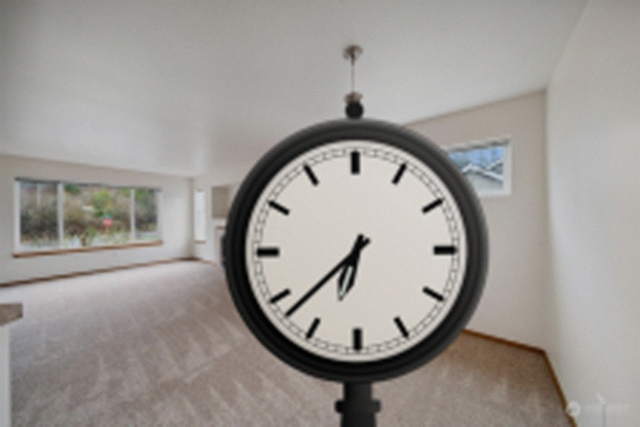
6:38
